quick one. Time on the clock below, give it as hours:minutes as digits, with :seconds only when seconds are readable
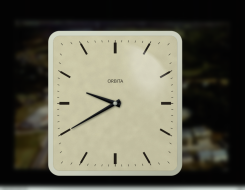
9:40
